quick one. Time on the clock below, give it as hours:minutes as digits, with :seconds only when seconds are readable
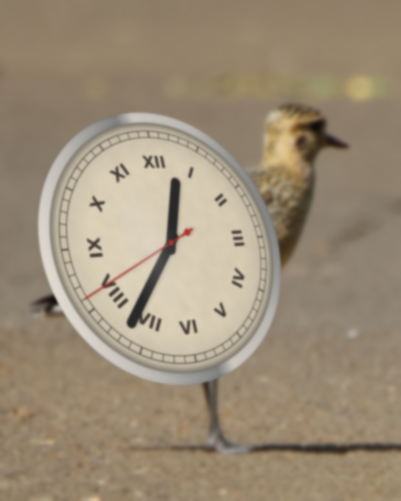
12:36:41
